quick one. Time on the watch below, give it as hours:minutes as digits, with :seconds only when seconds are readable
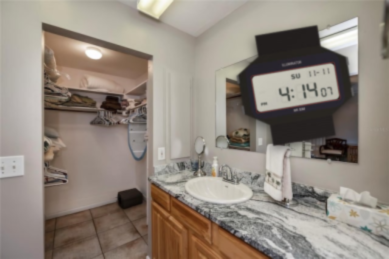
4:14
